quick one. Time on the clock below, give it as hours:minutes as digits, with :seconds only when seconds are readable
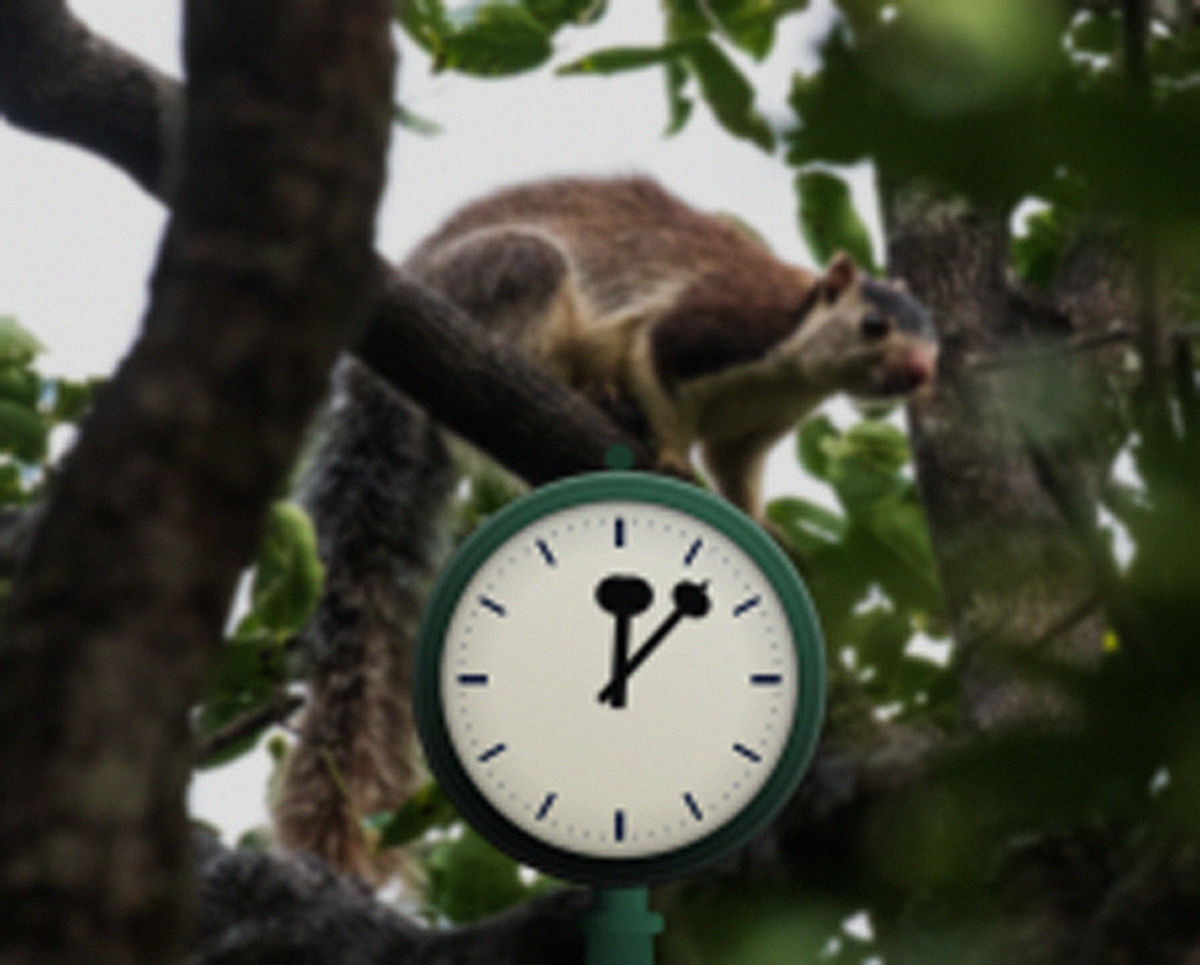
12:07
